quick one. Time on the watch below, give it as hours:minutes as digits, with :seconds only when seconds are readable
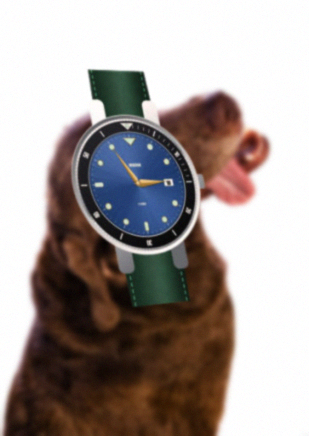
2:55
